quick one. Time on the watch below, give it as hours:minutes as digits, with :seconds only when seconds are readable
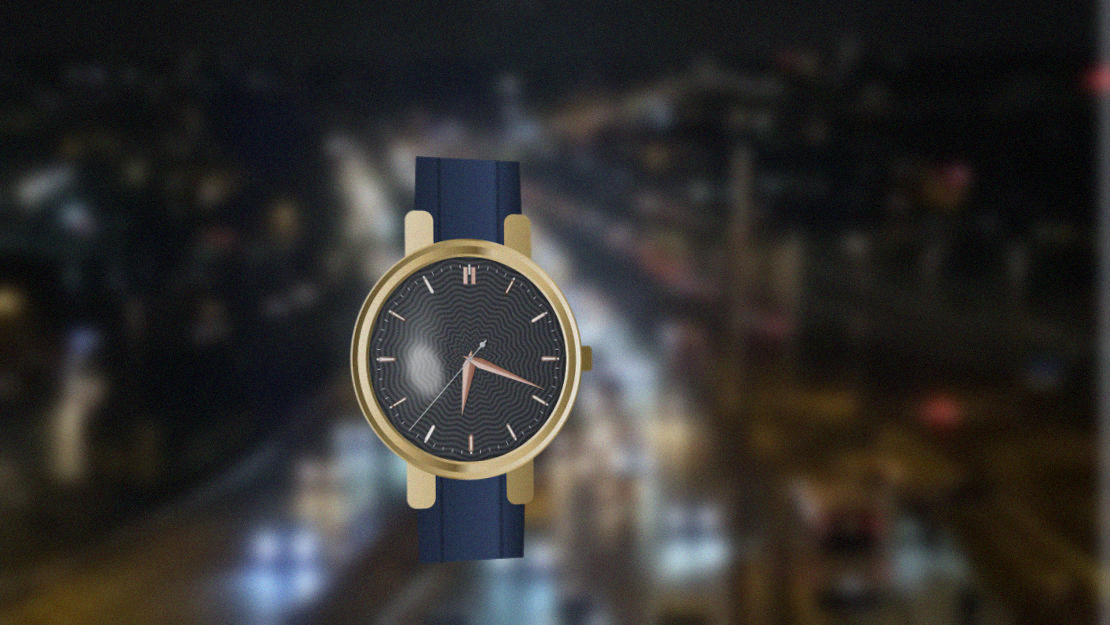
6:18:37
